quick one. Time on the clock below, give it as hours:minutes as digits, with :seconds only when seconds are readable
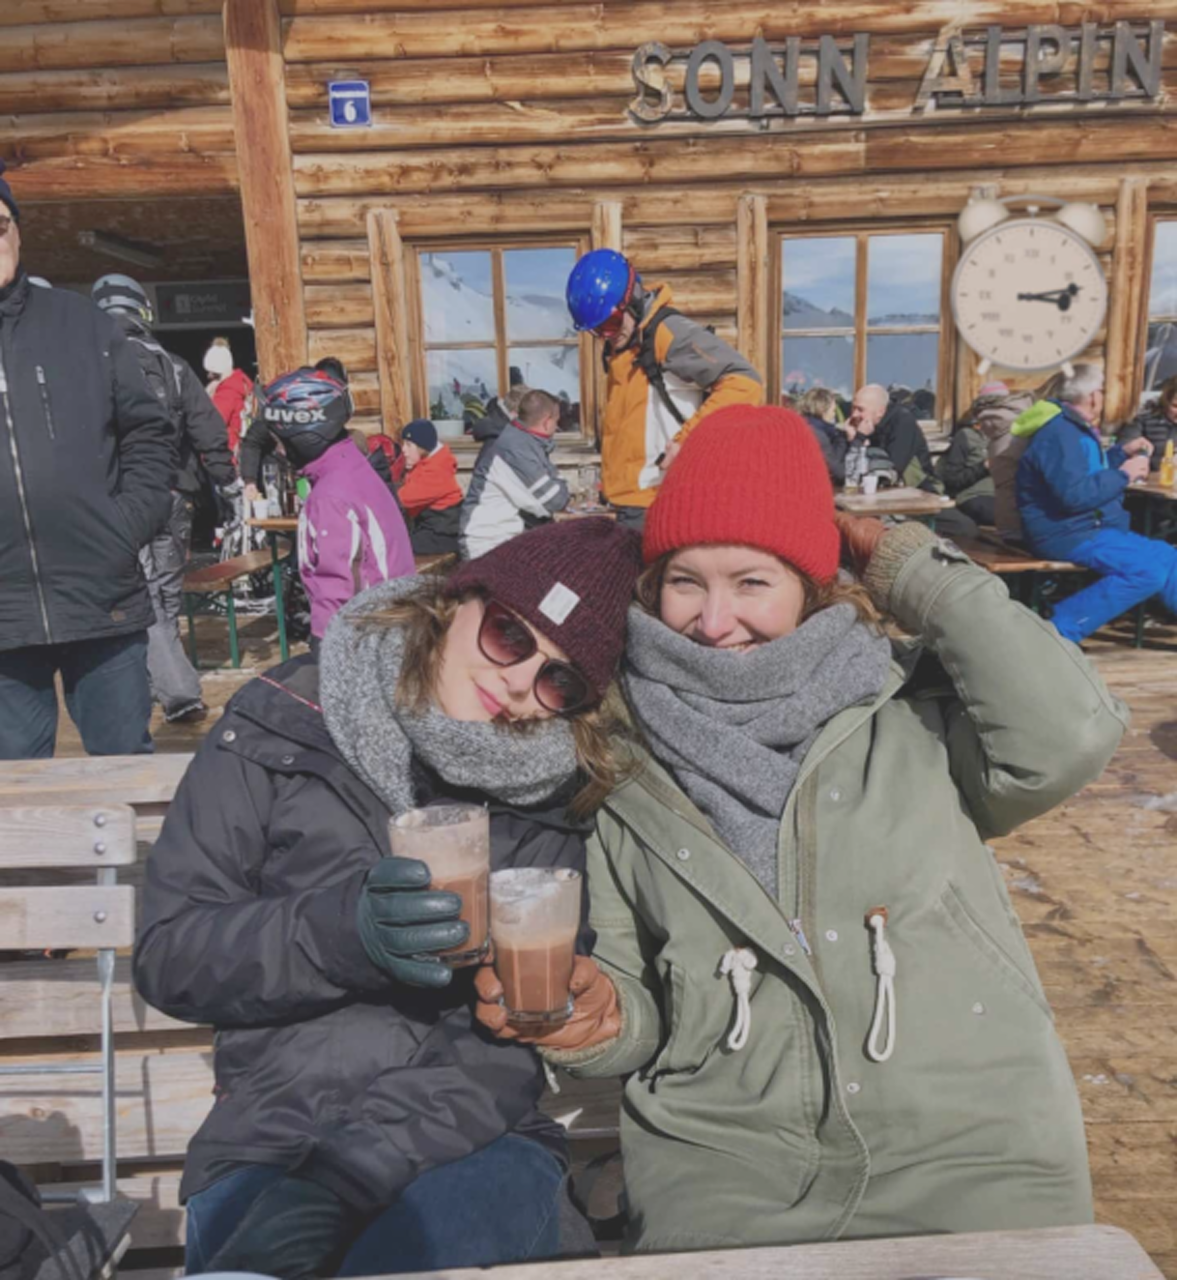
3:13
